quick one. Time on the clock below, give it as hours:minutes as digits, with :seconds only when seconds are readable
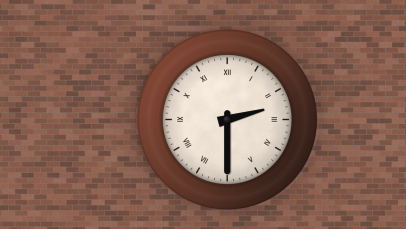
2:30
